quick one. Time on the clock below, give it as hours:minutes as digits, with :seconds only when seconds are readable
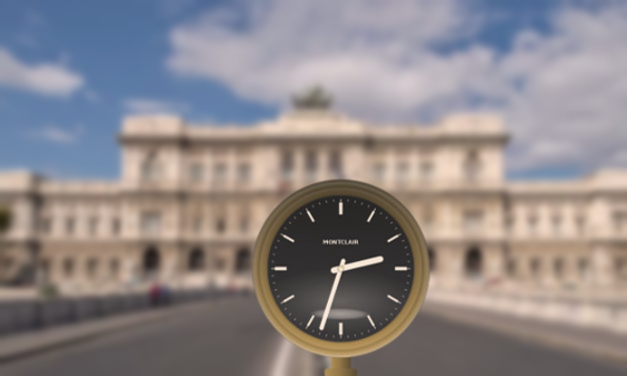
2:33
